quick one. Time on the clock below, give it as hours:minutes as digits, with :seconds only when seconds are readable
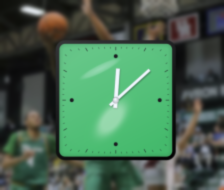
12:08
